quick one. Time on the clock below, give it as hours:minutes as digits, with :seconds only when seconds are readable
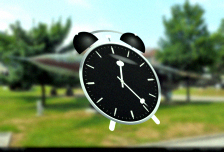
12:24
